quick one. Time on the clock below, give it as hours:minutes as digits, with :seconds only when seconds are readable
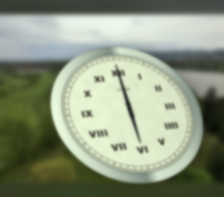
6:00
